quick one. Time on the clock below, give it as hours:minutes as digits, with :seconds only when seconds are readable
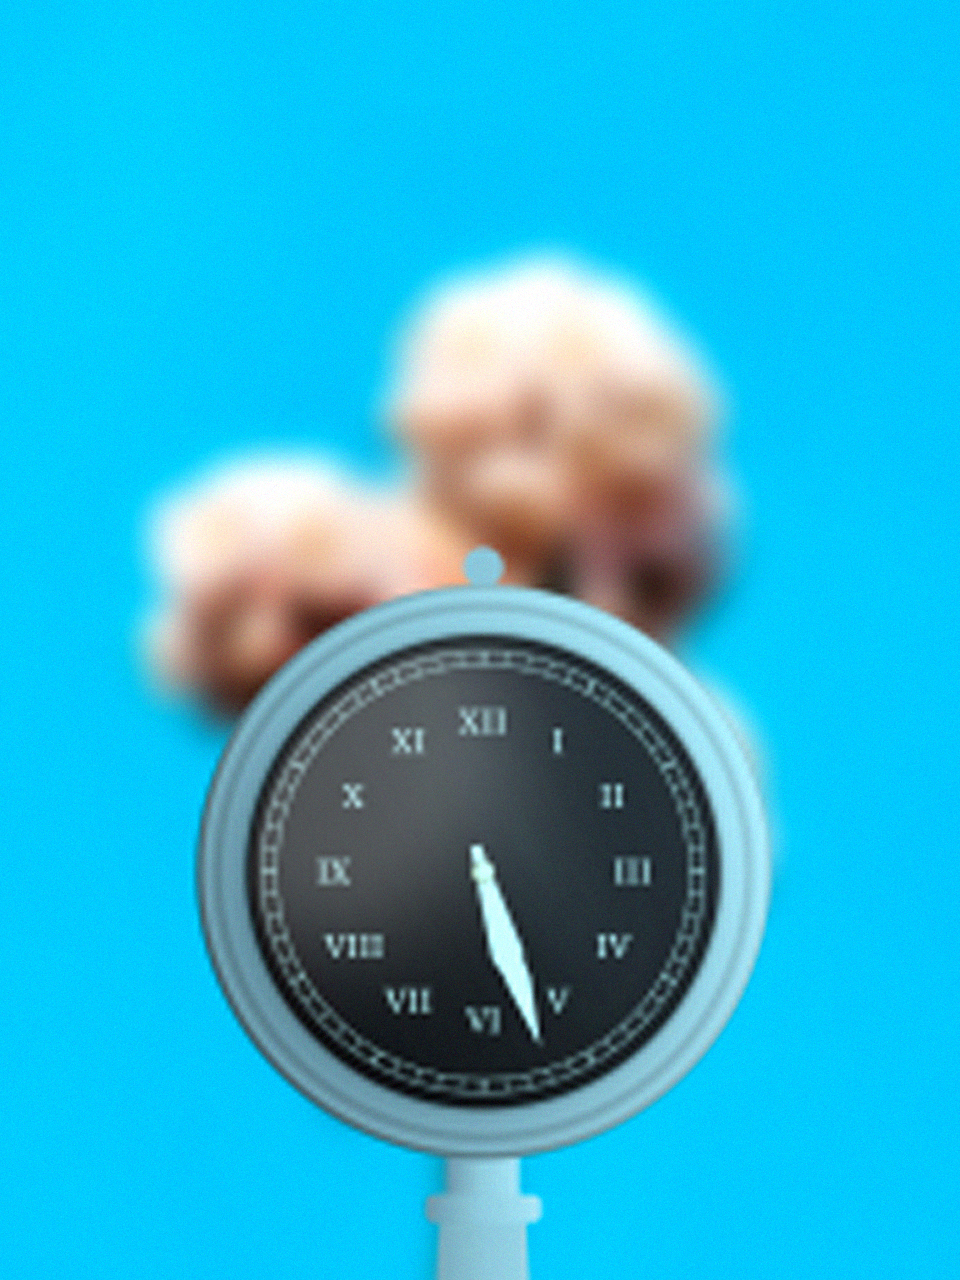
5:27
